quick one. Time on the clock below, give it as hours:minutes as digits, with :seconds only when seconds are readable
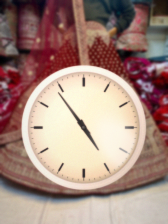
4:54
